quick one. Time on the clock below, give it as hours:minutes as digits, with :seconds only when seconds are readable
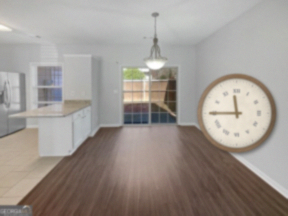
11:45
